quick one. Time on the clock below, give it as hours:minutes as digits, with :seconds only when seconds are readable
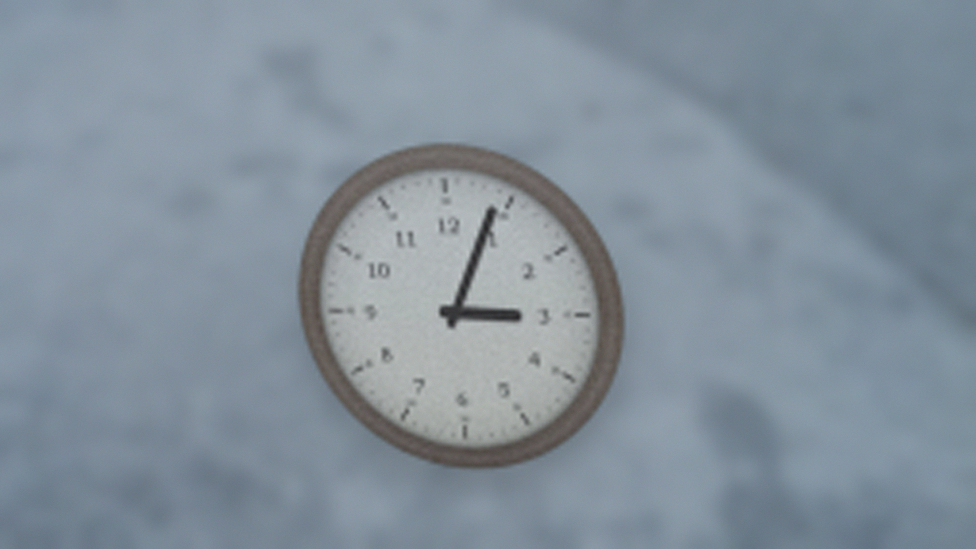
3:04
